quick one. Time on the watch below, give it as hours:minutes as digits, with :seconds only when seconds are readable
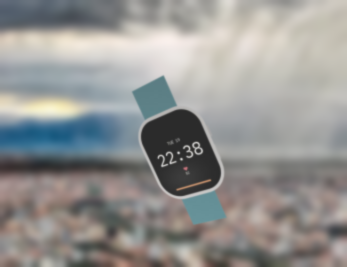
22:38
